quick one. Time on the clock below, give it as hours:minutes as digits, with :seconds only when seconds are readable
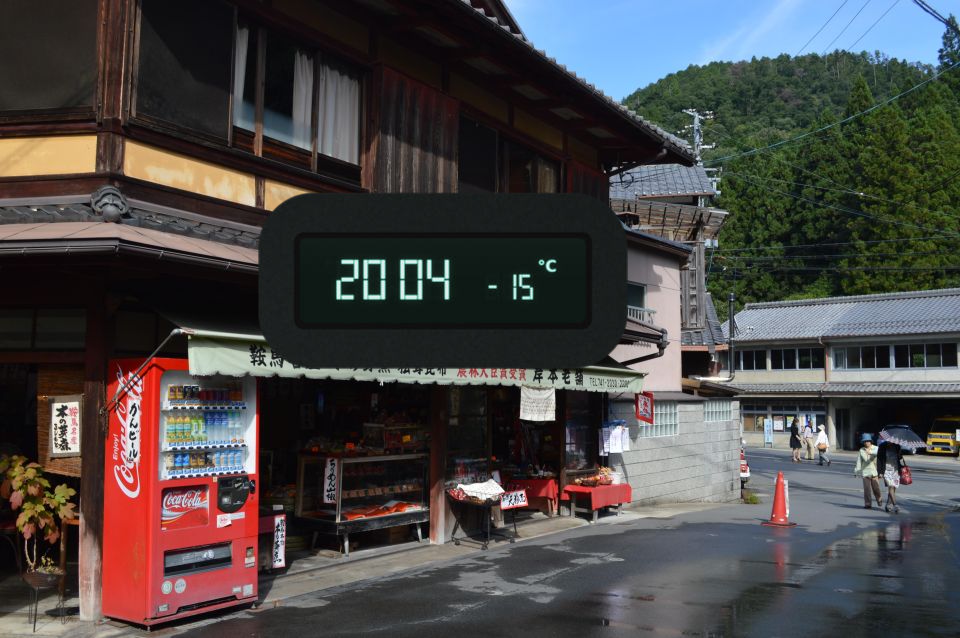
20:04
